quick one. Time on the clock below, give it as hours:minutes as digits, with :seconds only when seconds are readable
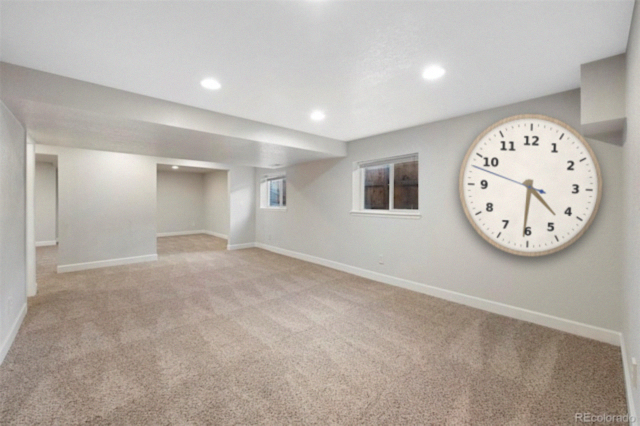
4:30:48
